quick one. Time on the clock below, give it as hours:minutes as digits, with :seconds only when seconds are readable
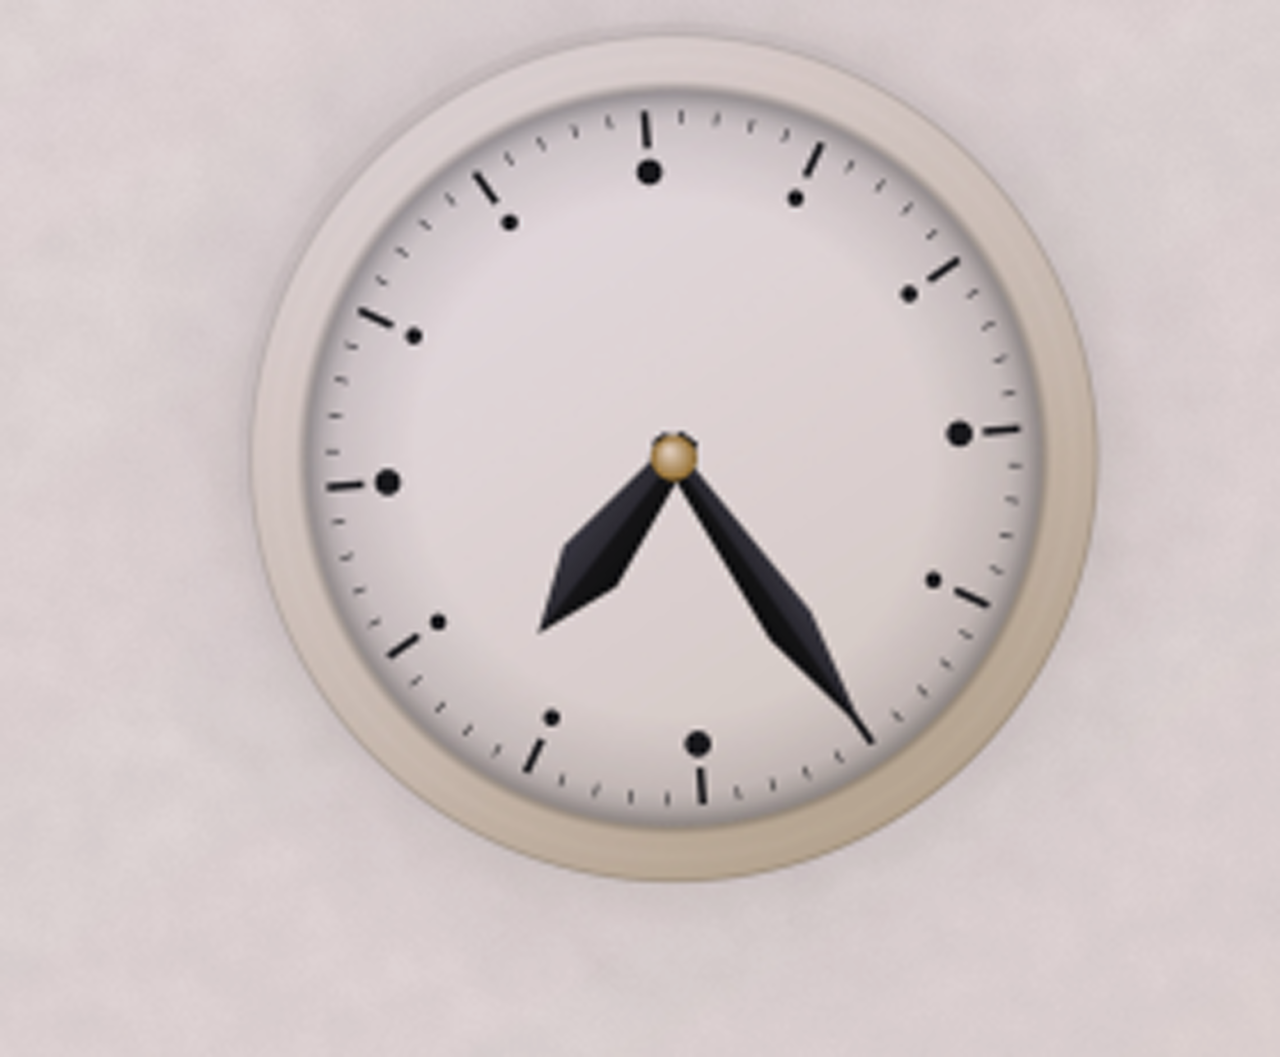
7:25
